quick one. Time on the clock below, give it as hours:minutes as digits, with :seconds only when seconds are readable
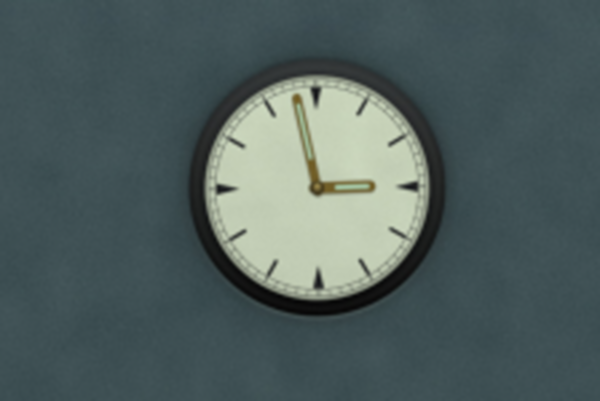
2:58
